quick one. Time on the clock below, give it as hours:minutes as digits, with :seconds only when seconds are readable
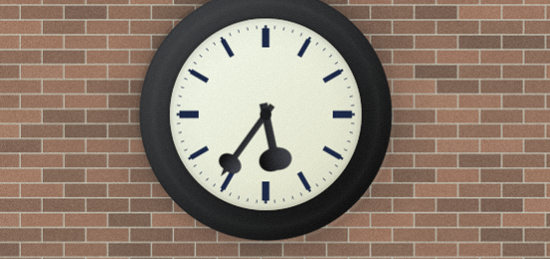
5:36
